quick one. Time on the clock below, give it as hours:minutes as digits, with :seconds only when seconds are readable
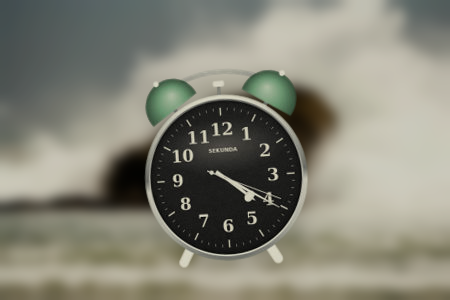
4:20:19
